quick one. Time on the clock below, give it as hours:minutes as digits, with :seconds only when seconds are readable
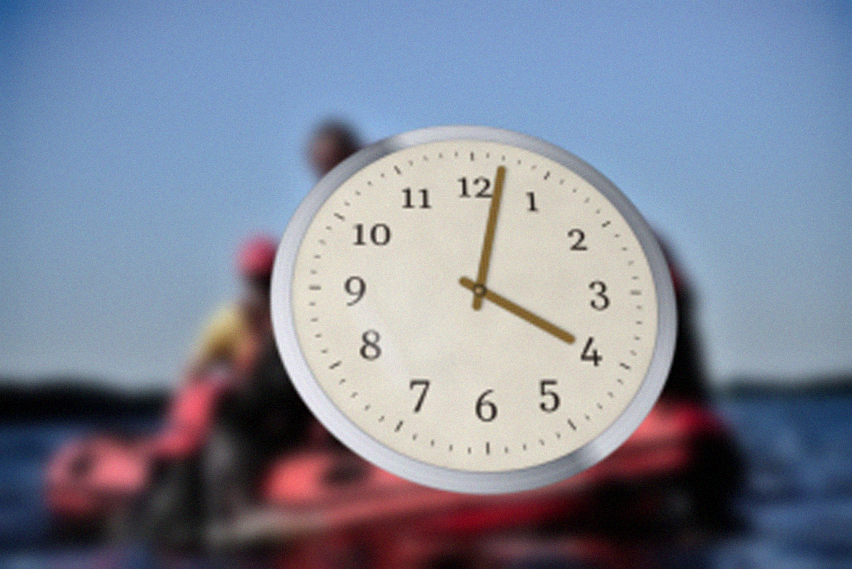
4:02
